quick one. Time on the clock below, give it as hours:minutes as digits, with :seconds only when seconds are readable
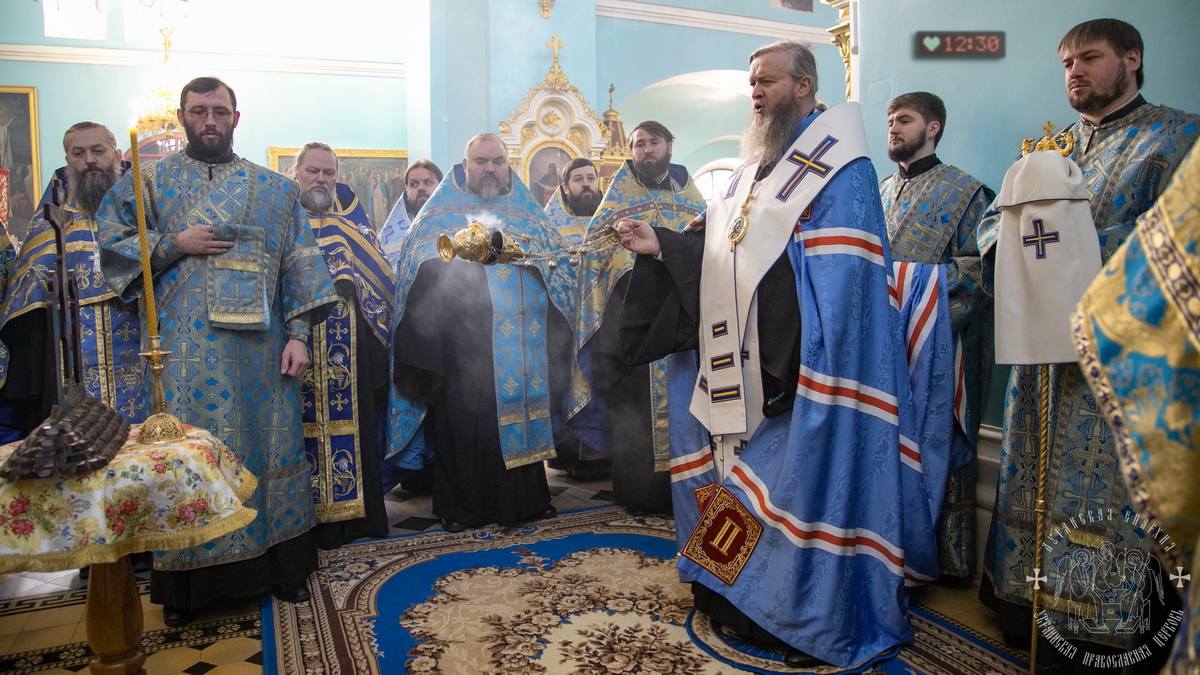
12:30
